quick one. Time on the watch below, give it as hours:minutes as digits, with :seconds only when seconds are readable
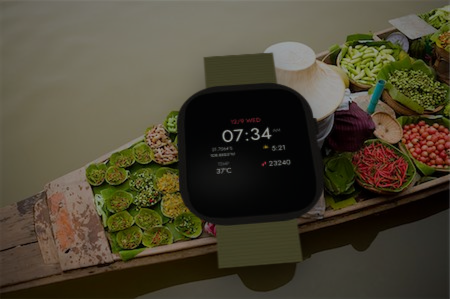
7:34
